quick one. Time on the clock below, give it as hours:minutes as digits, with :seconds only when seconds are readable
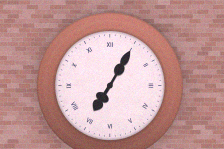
7:05
